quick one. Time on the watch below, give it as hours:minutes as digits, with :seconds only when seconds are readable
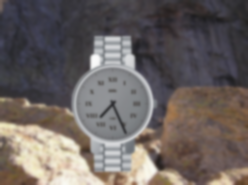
7:26
